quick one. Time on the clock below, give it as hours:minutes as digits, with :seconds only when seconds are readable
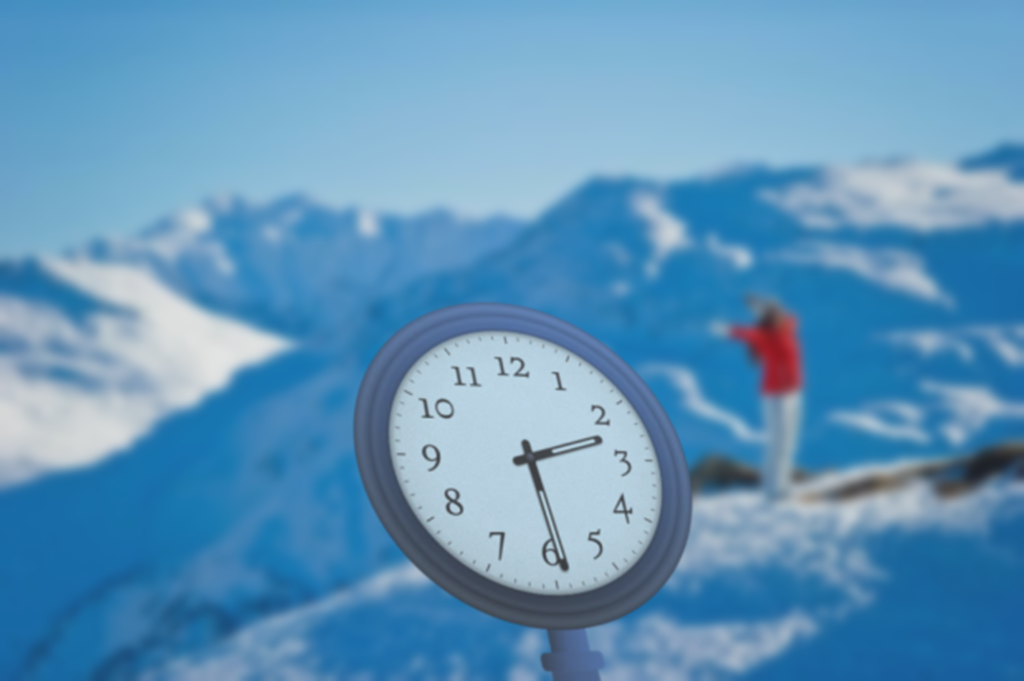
2:29
